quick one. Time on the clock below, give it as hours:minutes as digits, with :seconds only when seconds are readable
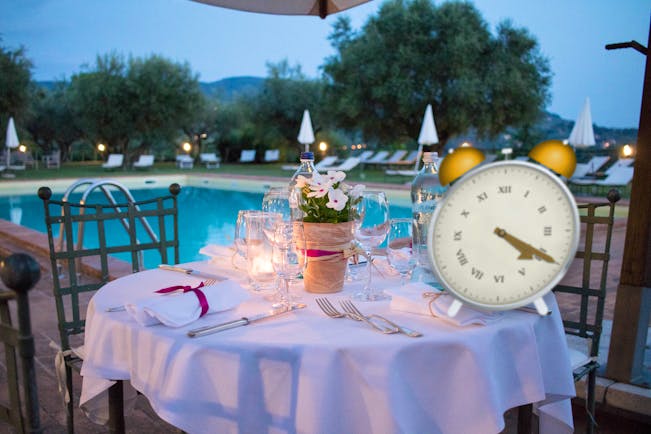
4:20
